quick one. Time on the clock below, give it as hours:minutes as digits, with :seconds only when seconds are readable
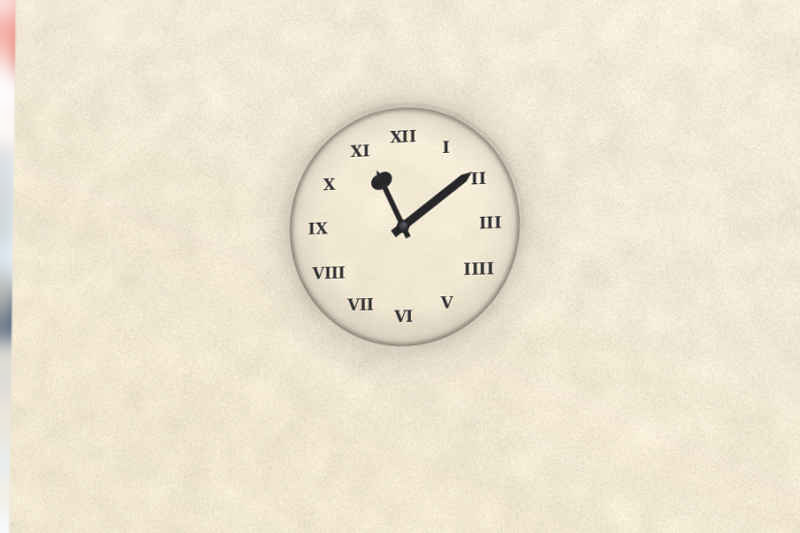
11:09
